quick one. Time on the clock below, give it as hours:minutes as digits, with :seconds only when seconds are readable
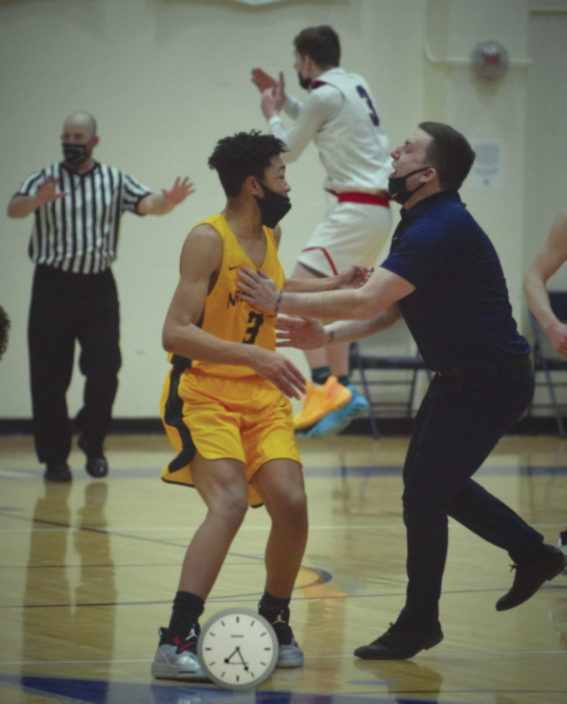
7:26
